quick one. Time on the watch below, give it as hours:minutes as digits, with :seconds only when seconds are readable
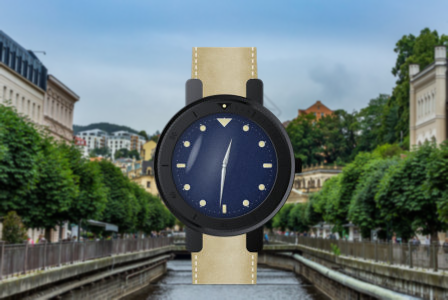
12:31
